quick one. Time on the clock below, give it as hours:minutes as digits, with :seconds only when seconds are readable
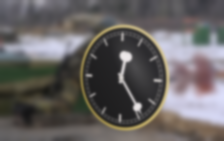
12:24
